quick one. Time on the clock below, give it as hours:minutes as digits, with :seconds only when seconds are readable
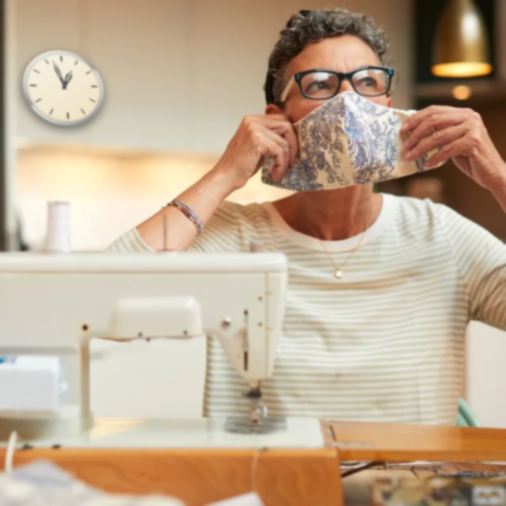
12:57
